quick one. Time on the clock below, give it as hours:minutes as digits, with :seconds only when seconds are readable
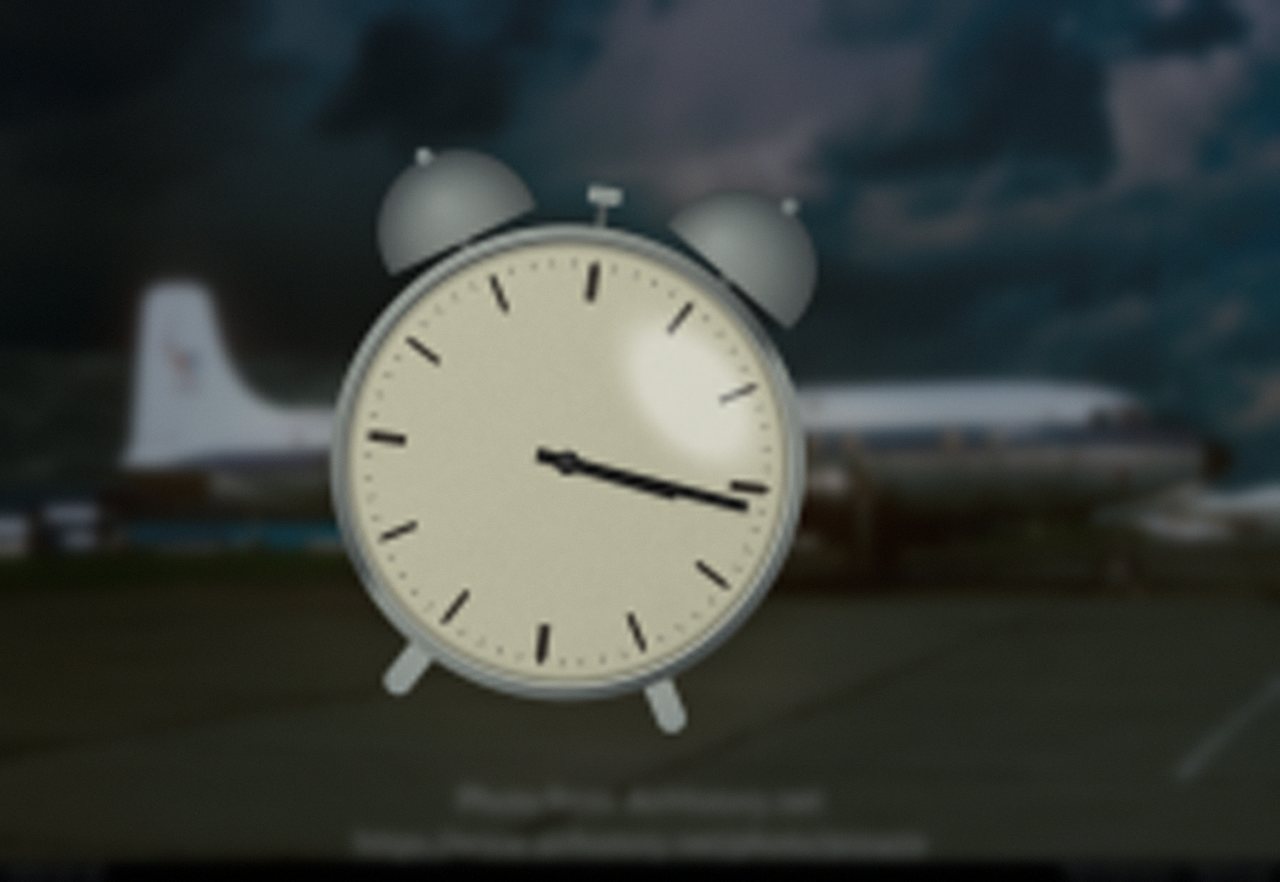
3:16
